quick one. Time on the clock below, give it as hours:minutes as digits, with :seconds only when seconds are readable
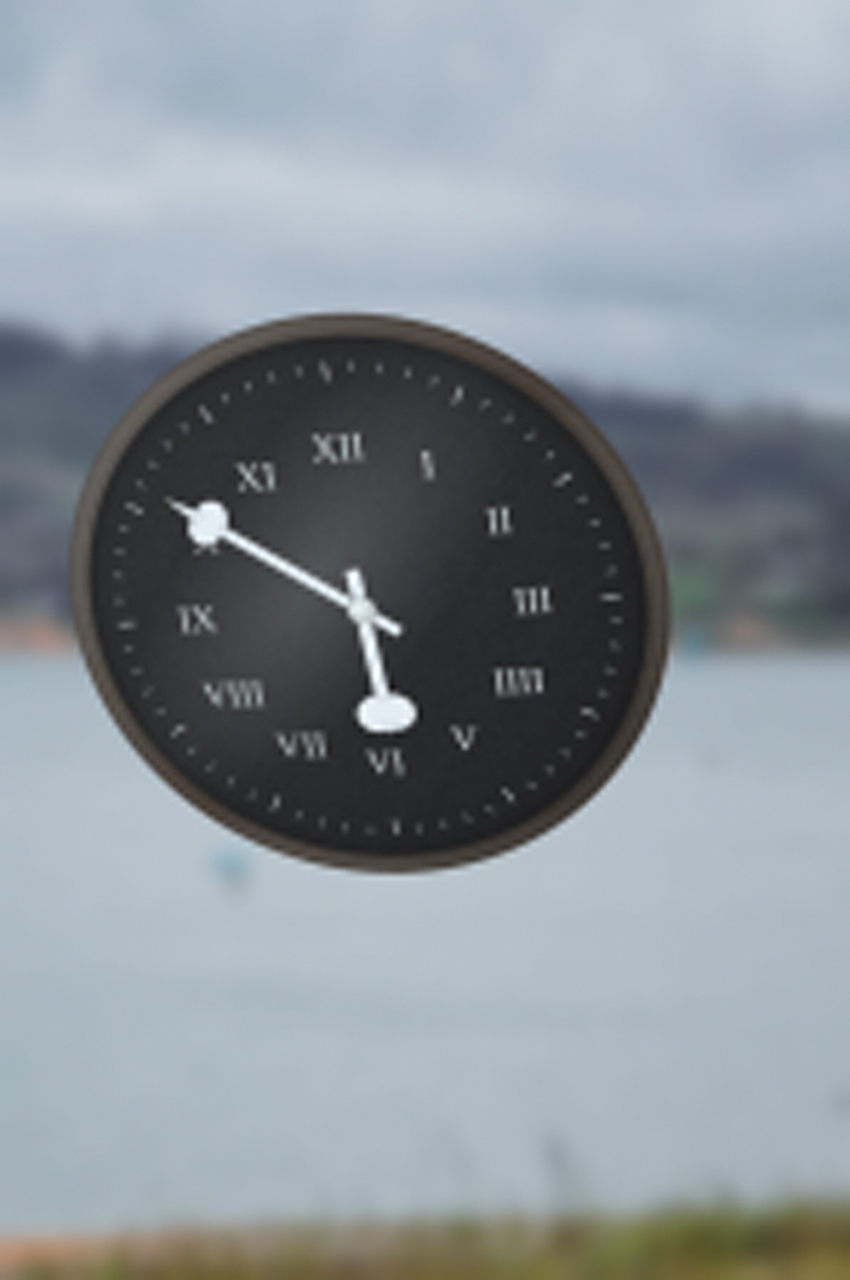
5:51
